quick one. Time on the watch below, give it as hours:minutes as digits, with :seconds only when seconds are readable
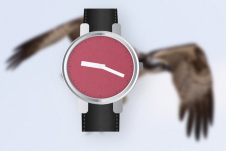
9:19
